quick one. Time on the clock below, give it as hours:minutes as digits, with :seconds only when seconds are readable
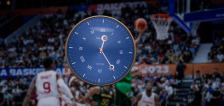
12:24
